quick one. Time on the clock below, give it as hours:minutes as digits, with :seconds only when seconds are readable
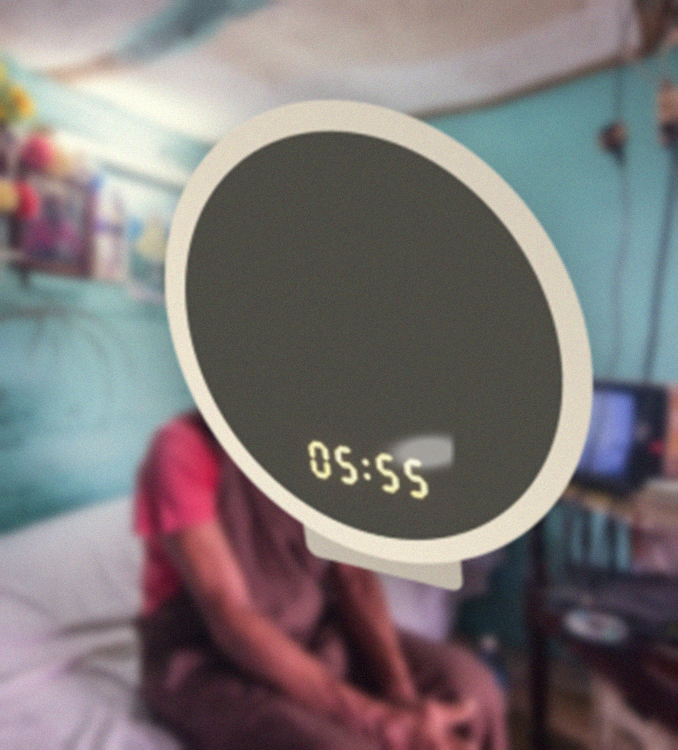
5:55
